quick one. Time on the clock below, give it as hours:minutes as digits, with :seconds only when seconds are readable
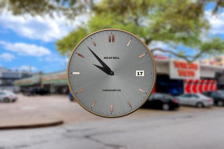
9:53
